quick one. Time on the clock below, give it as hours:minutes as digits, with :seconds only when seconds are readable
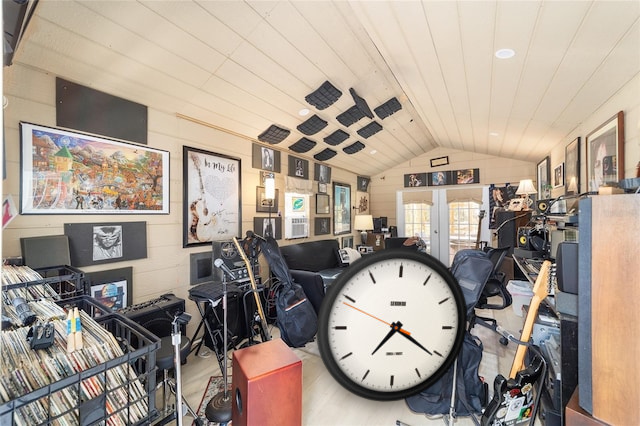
7:20:49
